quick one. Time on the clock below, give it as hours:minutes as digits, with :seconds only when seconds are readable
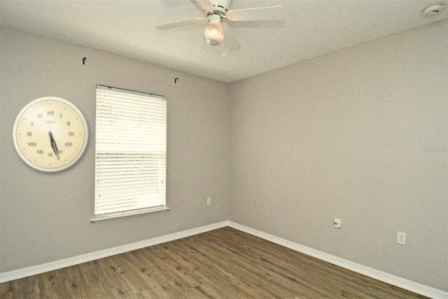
5:27
